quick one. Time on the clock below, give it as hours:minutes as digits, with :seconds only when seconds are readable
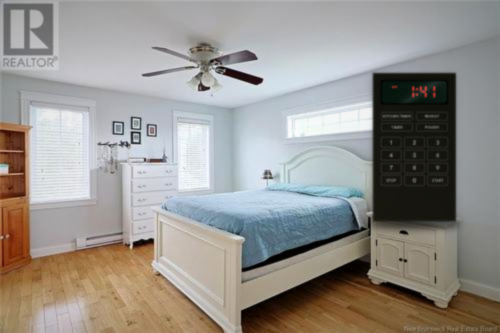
1:41
